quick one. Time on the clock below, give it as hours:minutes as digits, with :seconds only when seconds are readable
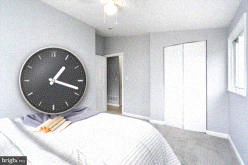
1:18
